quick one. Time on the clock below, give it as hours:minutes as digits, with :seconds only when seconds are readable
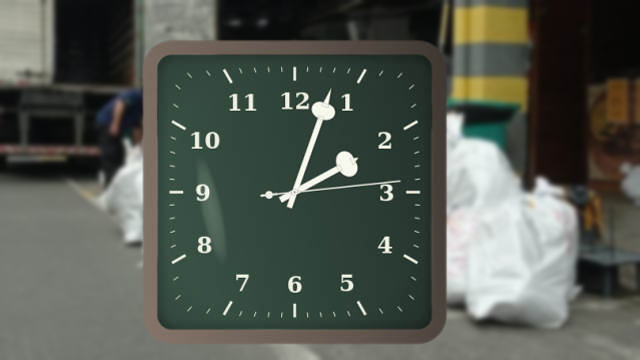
2:03:14
